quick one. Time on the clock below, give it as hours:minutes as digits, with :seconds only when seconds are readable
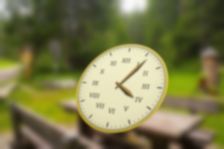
4:06
